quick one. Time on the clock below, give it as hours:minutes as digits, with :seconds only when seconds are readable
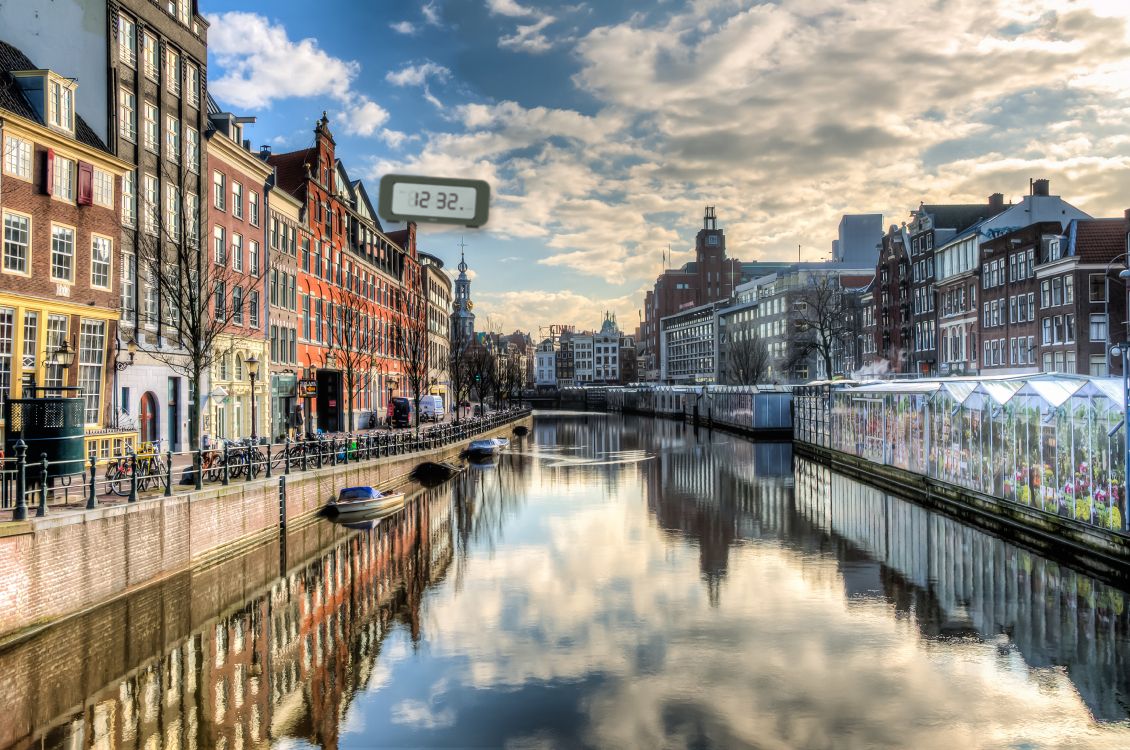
12:32
